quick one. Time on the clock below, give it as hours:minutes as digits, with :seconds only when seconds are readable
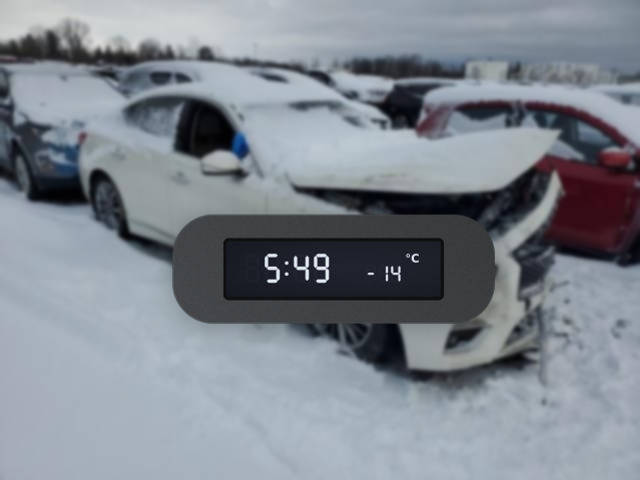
5:49
